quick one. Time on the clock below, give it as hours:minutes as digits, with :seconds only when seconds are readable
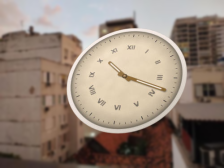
10:18
